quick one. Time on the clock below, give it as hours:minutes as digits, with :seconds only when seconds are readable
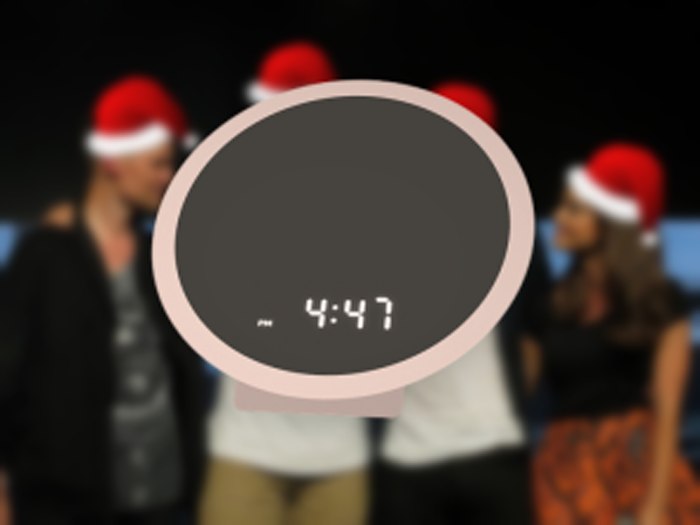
4:47
